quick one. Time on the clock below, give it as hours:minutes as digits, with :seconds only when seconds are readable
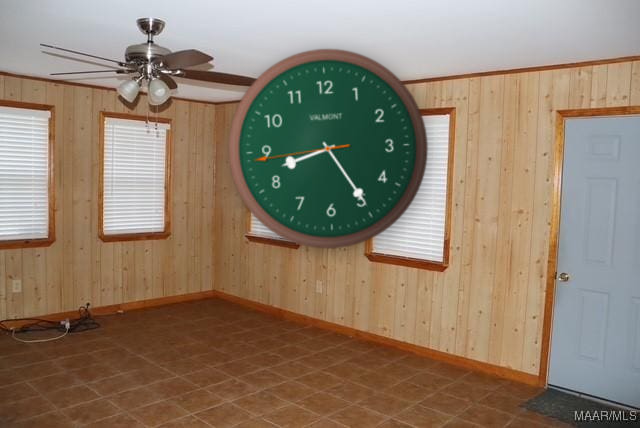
8:24:44
